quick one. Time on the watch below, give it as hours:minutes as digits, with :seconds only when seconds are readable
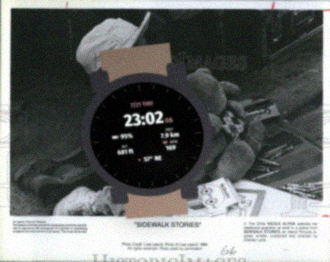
23:02
